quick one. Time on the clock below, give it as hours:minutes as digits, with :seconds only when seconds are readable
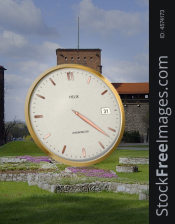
4:22
